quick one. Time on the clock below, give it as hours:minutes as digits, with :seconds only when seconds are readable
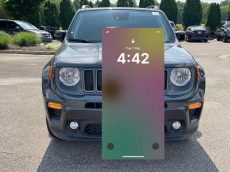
4:42
